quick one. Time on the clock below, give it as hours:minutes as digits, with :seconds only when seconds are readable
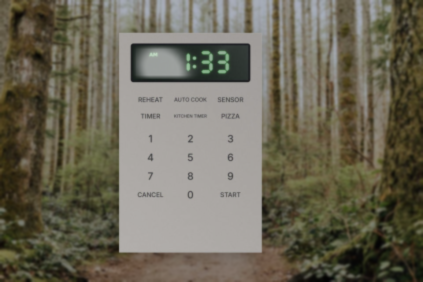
1:33
